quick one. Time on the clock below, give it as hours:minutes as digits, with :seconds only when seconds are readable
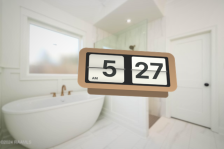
5:27
